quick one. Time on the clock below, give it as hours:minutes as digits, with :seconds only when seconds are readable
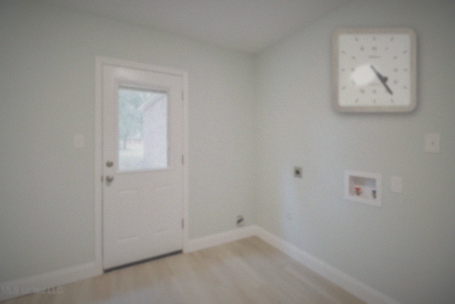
4:24
